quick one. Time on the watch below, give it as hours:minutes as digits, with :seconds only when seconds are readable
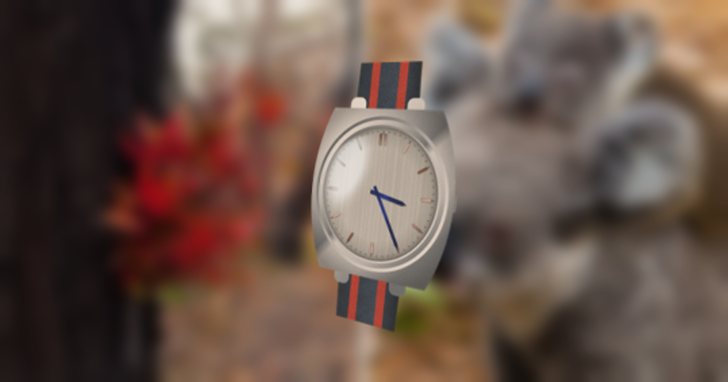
3:25
